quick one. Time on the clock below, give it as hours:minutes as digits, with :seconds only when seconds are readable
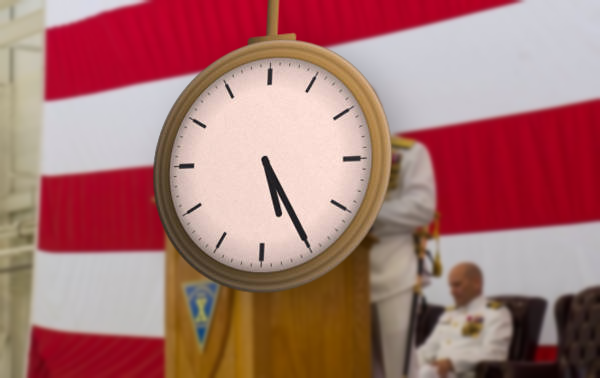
5:25
